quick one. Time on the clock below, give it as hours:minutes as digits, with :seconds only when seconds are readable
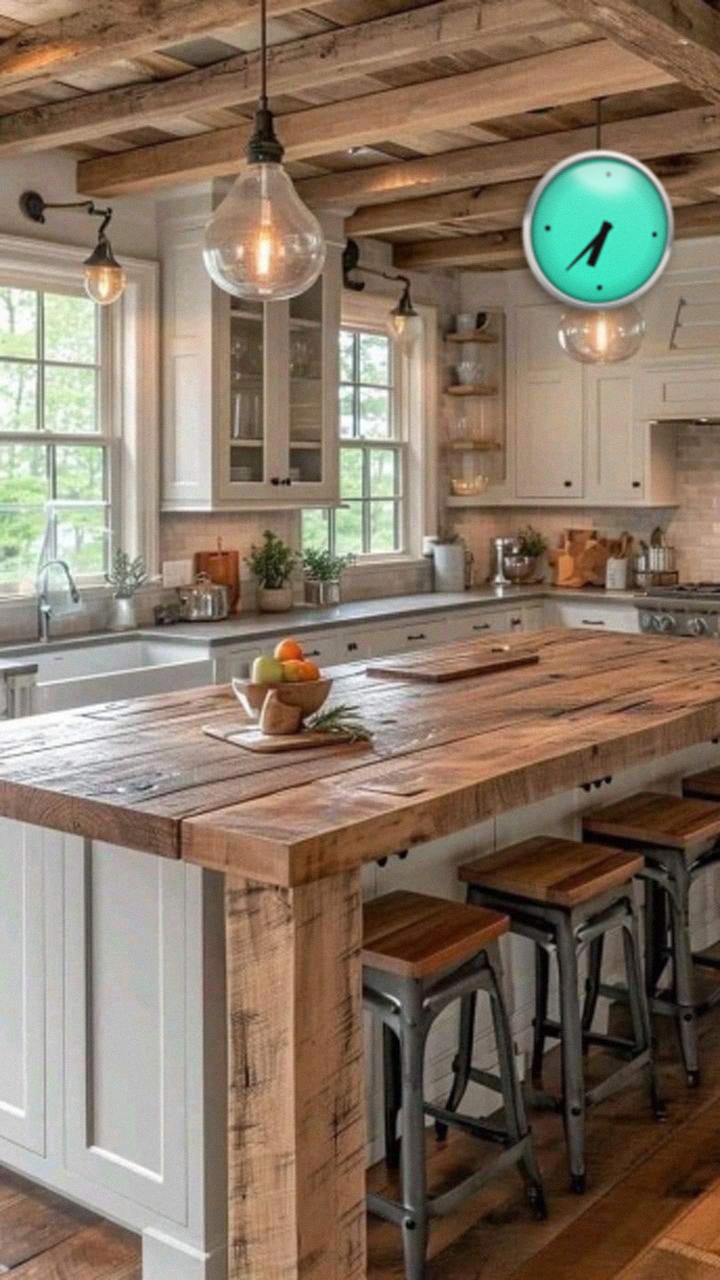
6:37
